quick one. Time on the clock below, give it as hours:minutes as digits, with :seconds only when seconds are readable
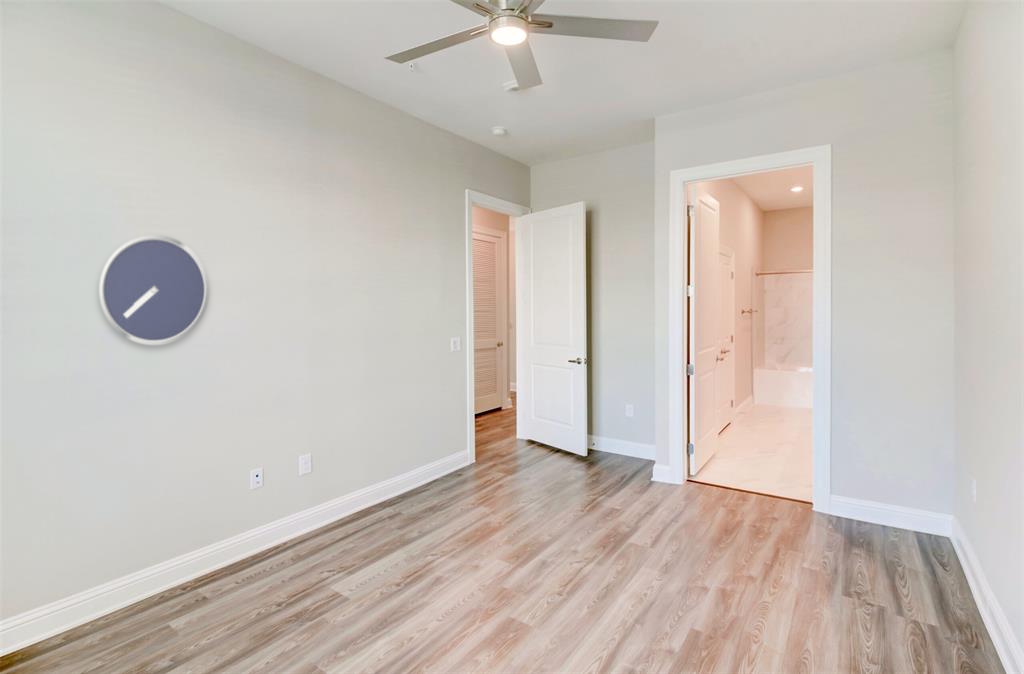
7:38
